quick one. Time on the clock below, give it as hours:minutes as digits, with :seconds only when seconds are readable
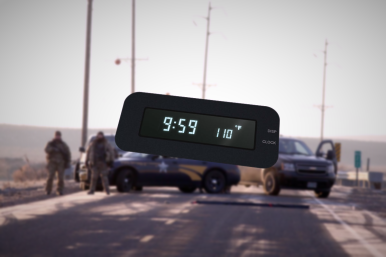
9:59
